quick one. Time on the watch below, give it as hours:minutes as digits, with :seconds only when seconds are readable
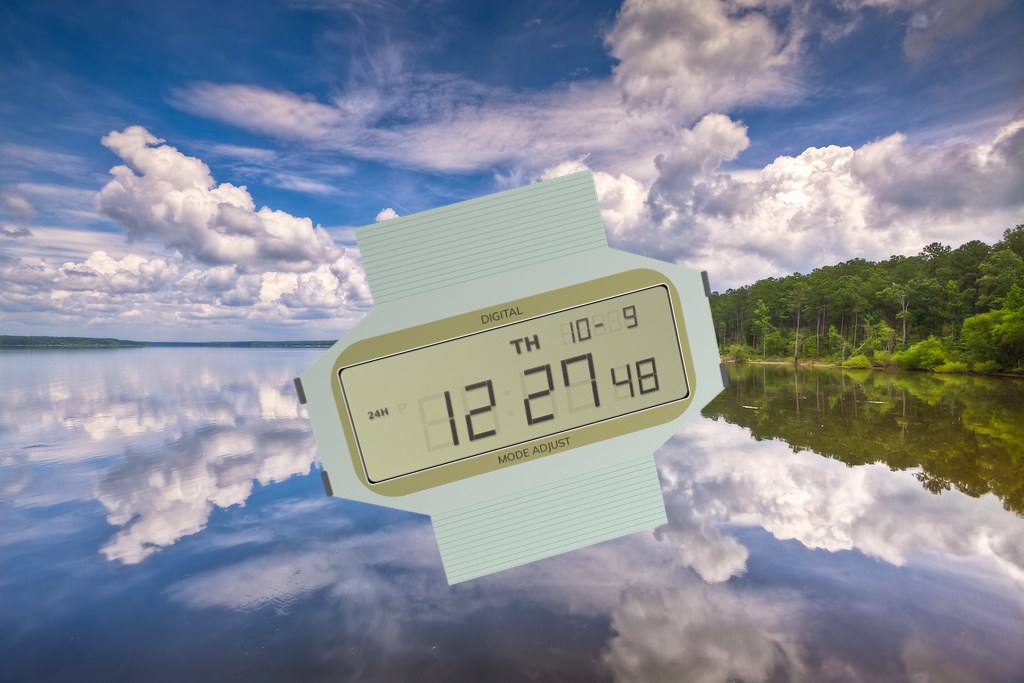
12:27:48
